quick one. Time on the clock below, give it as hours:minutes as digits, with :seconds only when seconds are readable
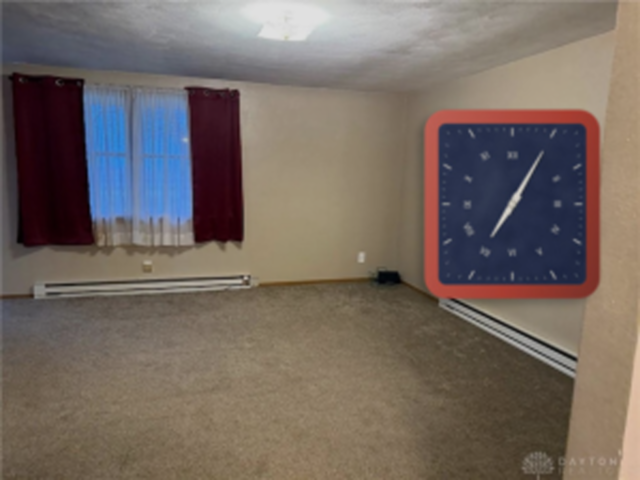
7:05
